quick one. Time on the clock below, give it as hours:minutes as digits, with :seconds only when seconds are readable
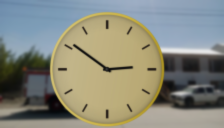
2:51
